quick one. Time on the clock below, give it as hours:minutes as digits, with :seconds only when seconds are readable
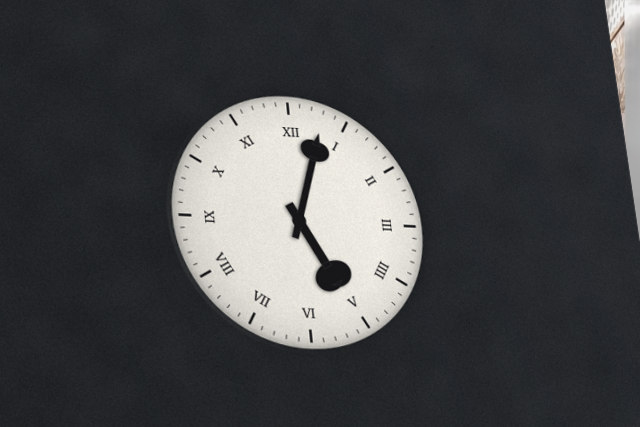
5:03
